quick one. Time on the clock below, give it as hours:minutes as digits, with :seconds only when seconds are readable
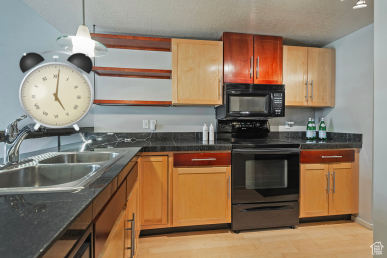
5:01
